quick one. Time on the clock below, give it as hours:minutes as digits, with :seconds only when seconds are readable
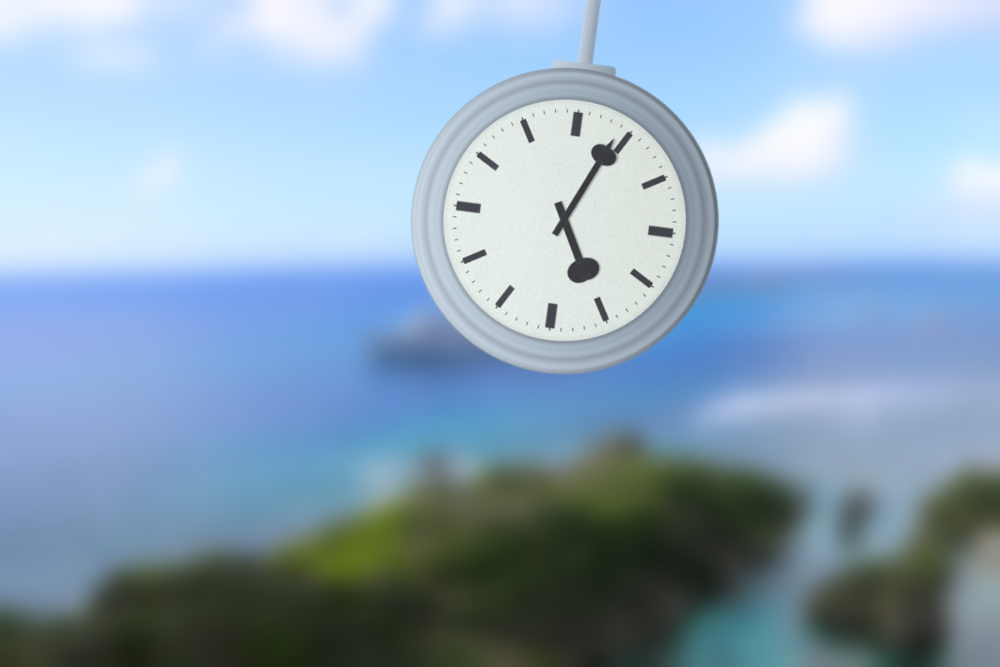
5:04
